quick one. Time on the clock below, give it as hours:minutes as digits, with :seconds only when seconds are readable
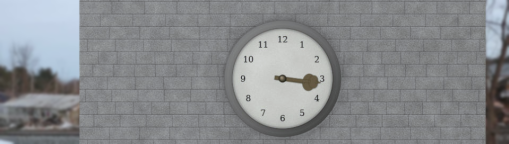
3:16
